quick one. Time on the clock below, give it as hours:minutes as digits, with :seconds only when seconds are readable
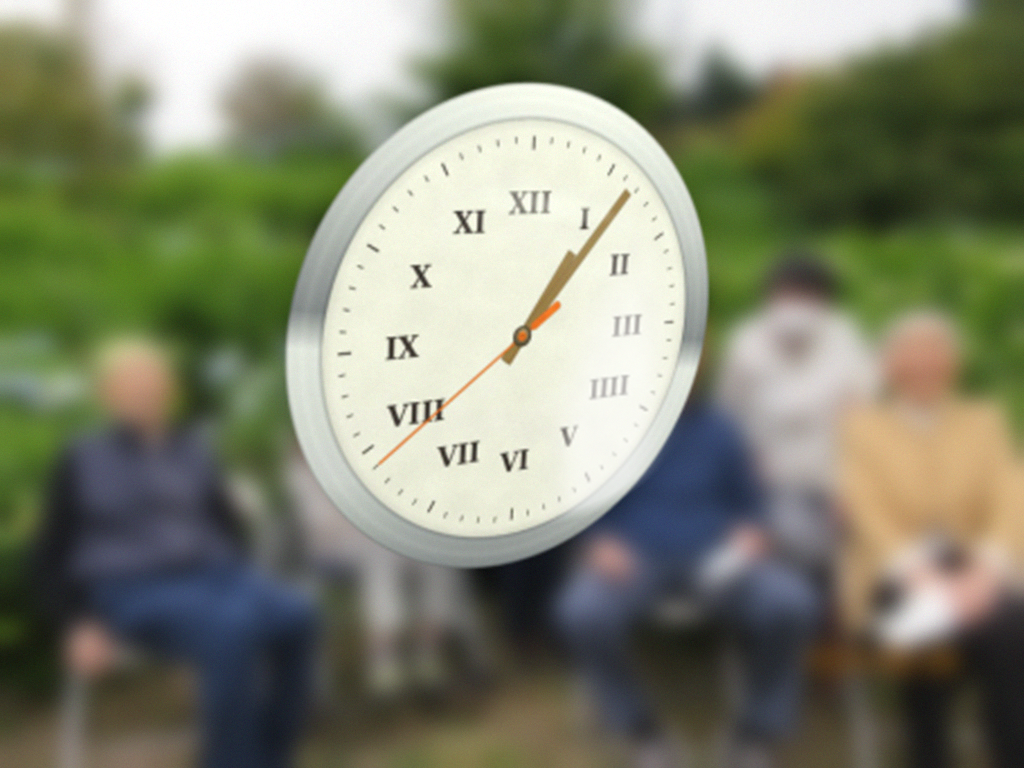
1:06:39
